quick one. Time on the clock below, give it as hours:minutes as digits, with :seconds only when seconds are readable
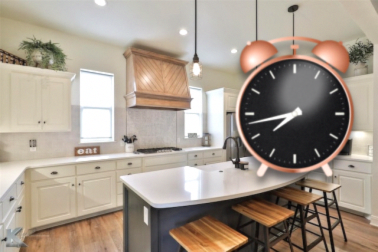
7:43
